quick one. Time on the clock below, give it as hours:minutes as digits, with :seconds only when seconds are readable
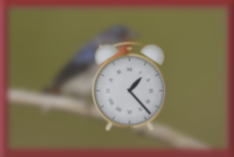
1:23
